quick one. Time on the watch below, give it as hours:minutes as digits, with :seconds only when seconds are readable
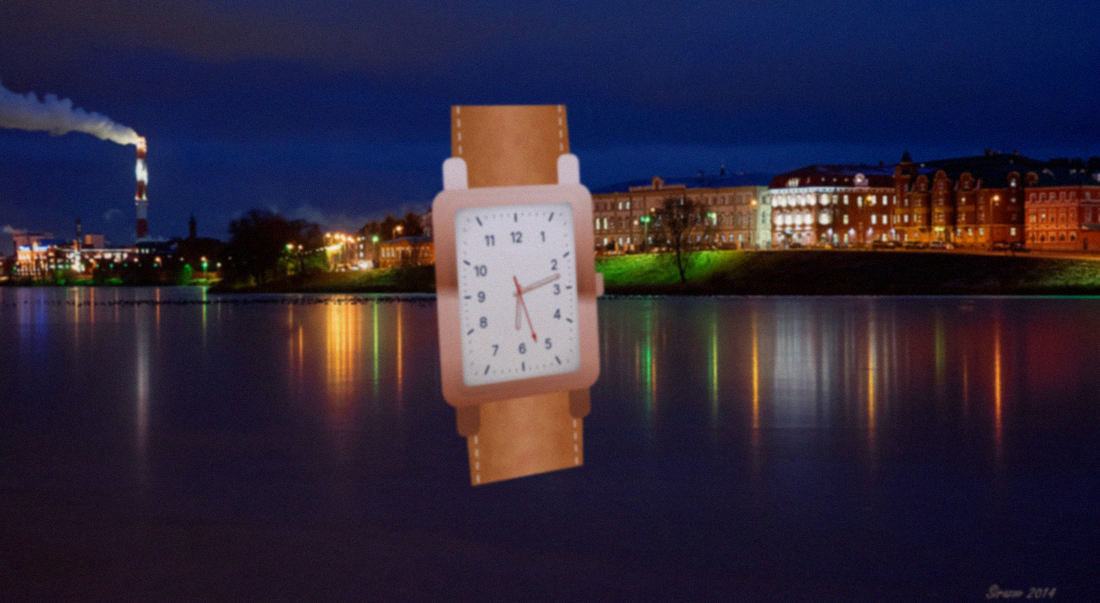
6:12:27
